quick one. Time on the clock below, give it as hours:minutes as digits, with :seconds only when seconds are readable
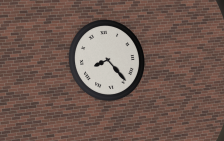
8:24
